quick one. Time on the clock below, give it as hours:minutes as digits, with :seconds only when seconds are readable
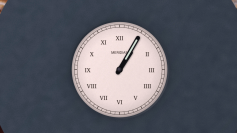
1:05
